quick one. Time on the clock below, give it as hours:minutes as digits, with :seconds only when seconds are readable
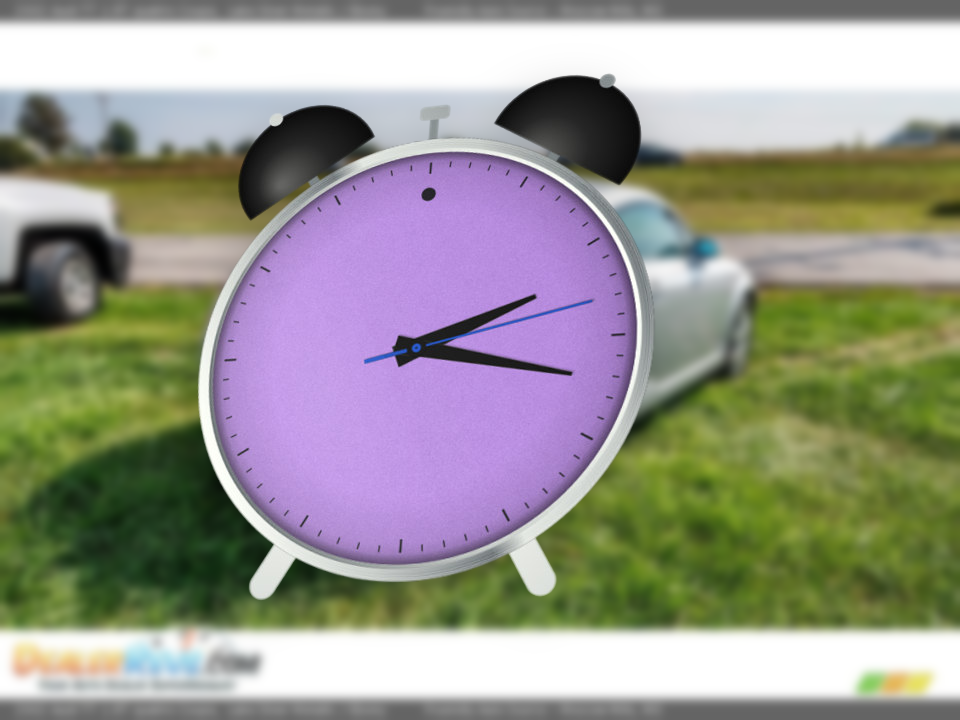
2:17:13
